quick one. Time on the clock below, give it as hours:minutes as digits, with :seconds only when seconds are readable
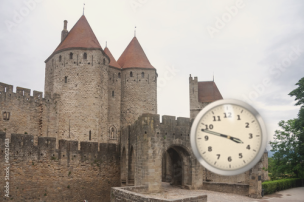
3:48
